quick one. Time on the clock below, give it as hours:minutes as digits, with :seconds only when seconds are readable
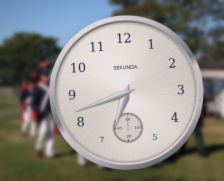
6:42
